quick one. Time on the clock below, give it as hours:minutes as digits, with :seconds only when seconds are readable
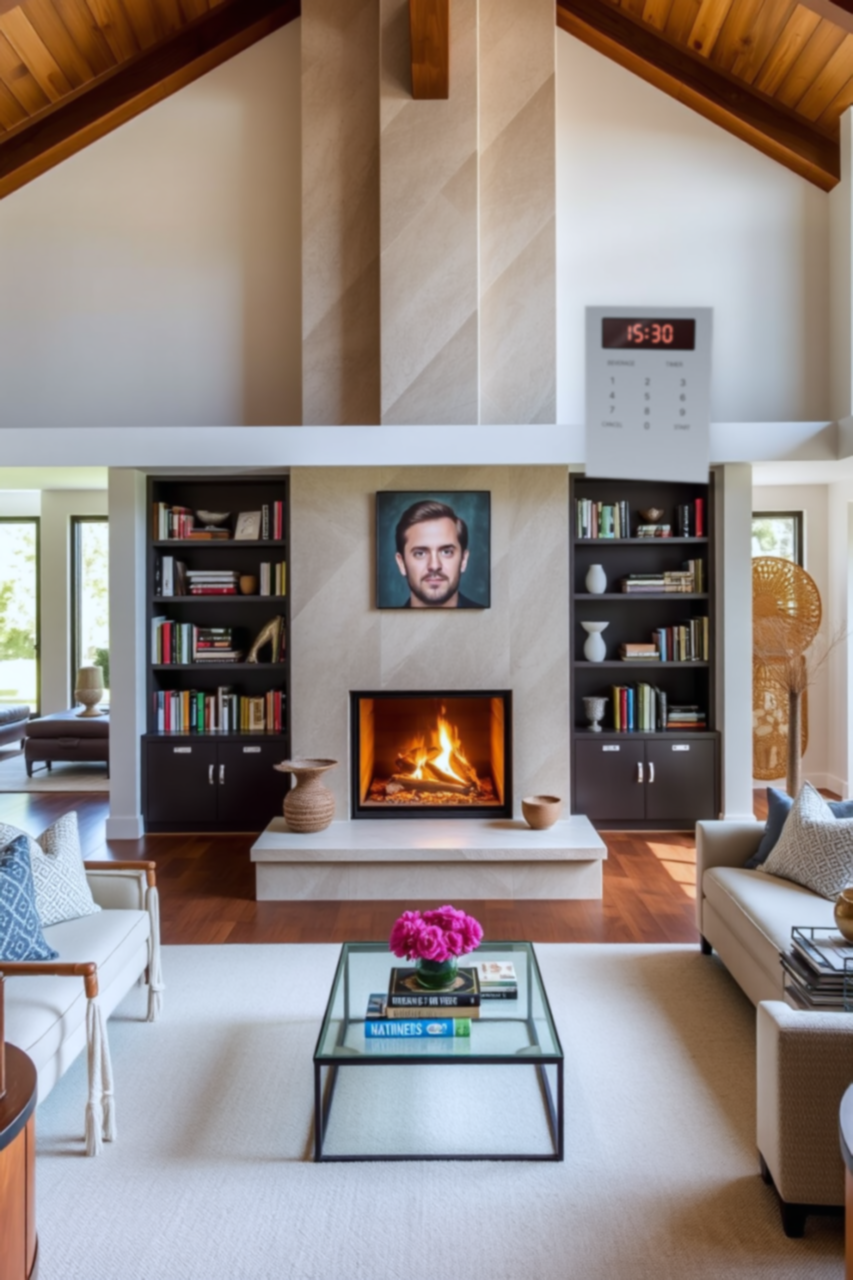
15:30
